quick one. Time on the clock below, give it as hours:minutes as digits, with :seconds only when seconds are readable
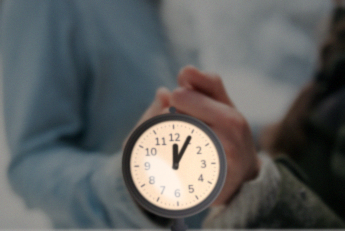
12:05
